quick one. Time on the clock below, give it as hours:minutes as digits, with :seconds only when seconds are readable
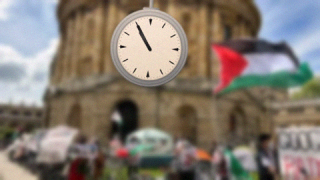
10:55
